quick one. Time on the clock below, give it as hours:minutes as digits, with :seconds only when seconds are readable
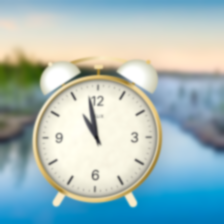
10:58
